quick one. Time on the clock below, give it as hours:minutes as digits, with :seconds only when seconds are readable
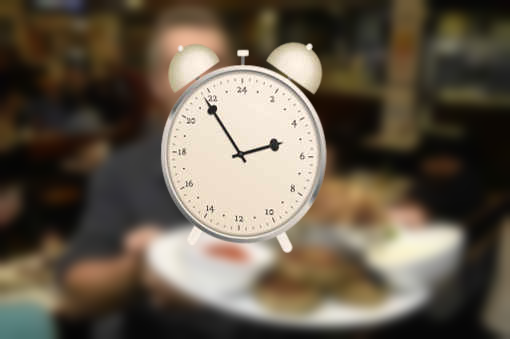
4:54
